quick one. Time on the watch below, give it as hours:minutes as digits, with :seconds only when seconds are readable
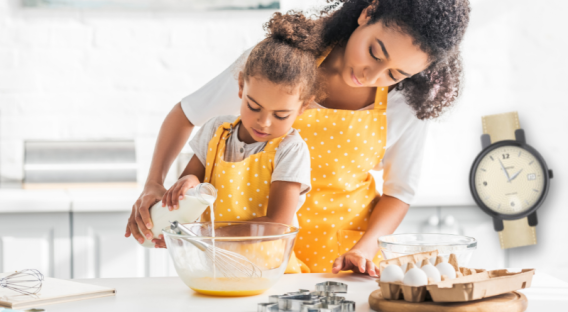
1:57
